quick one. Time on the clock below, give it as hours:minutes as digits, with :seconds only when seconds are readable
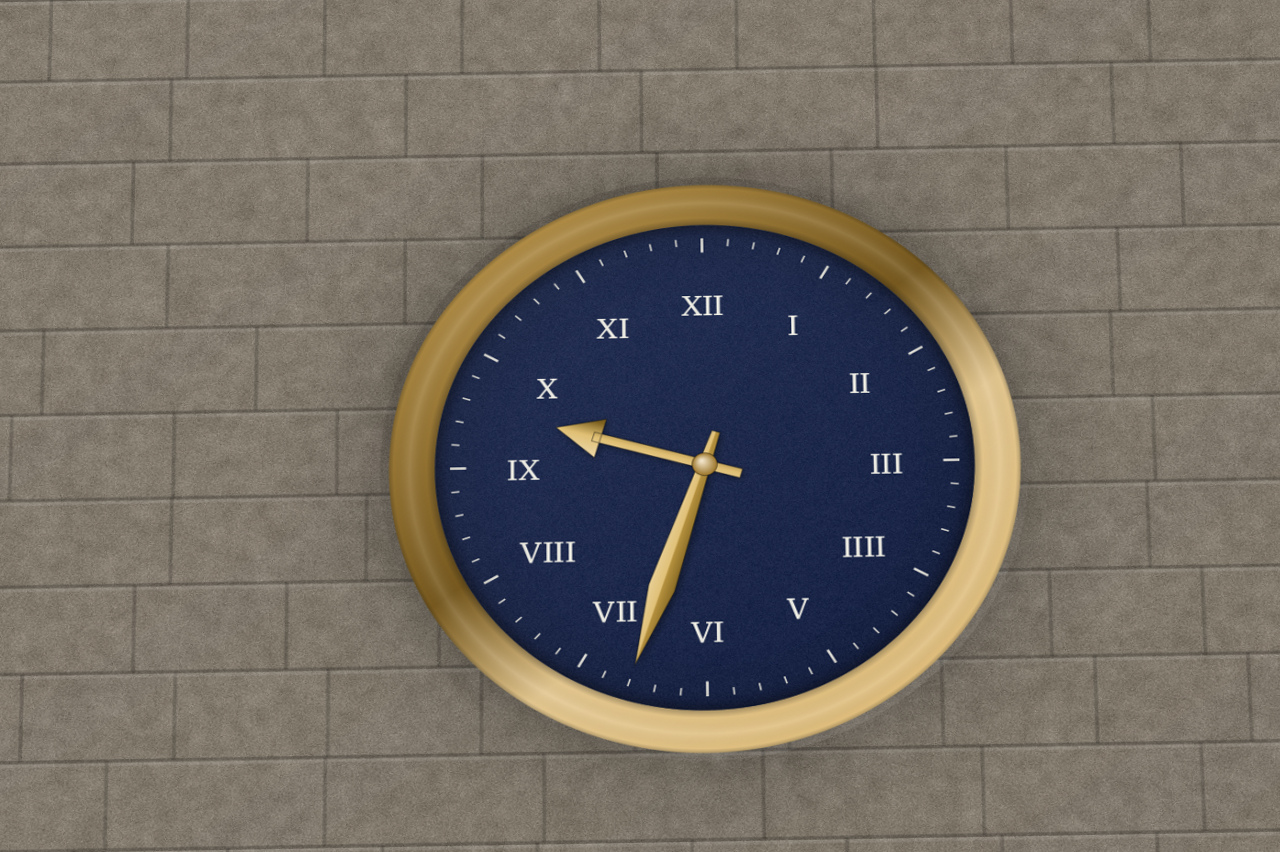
9:33
